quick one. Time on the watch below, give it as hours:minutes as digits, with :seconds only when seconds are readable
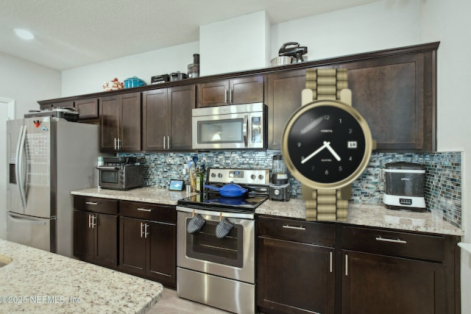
4:39
